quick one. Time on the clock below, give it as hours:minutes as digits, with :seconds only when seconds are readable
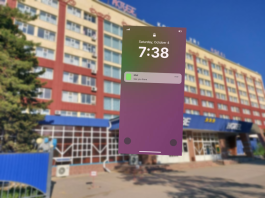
7:38
